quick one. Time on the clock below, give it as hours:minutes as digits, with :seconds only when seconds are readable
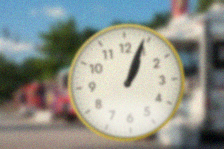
1:04
